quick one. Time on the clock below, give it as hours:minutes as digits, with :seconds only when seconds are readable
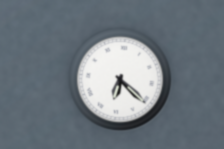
6:21
